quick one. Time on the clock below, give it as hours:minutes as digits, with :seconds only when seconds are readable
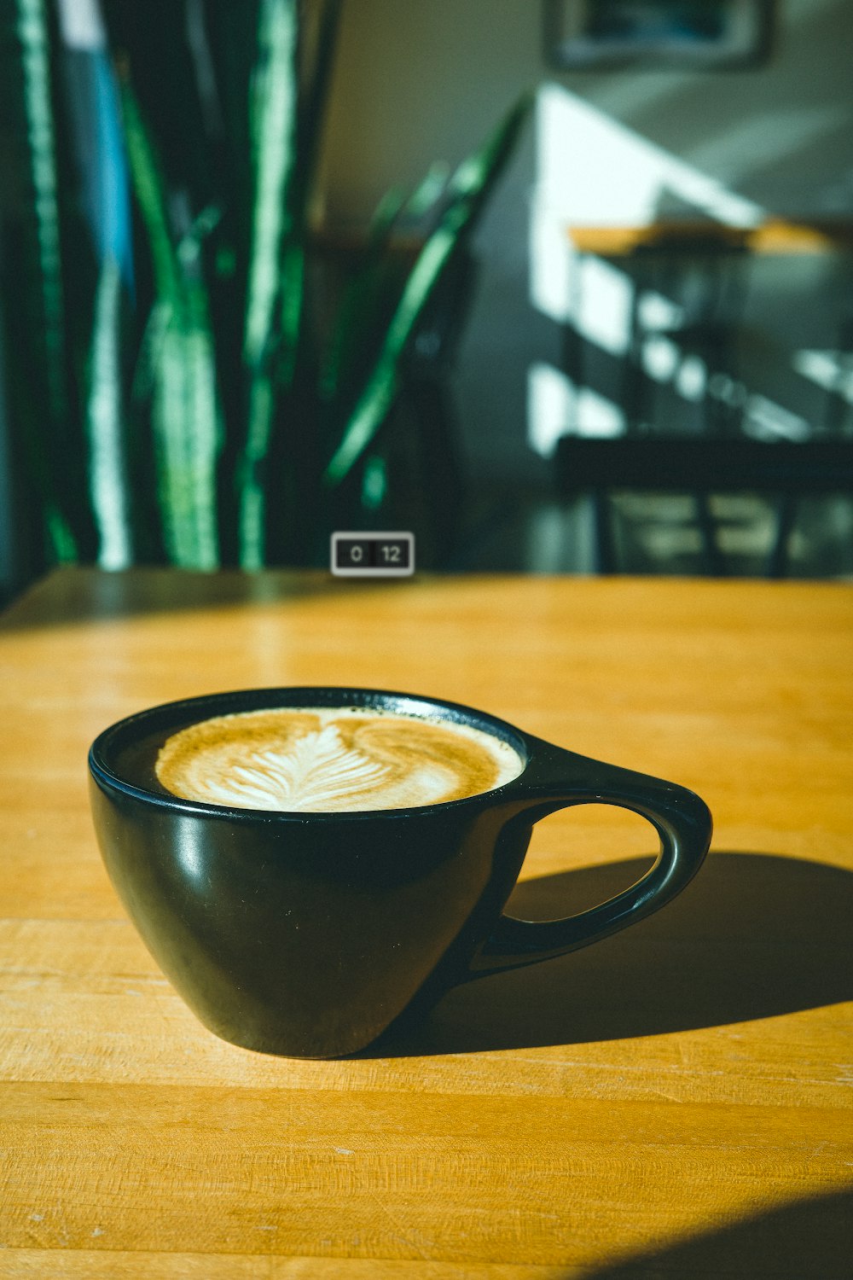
0:12
